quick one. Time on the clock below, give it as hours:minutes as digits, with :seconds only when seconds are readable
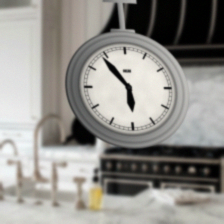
5:54
